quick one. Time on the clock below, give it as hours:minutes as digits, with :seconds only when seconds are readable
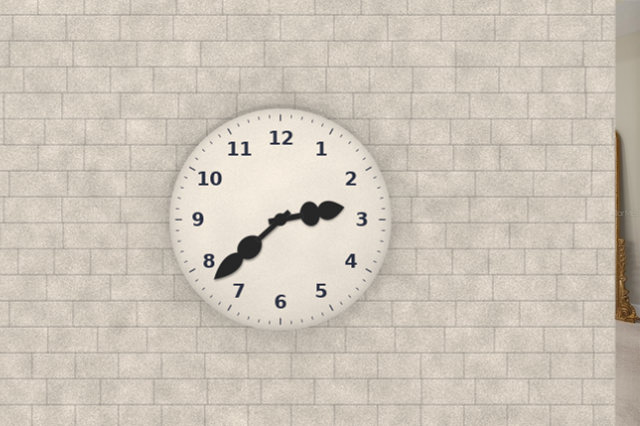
2:38
